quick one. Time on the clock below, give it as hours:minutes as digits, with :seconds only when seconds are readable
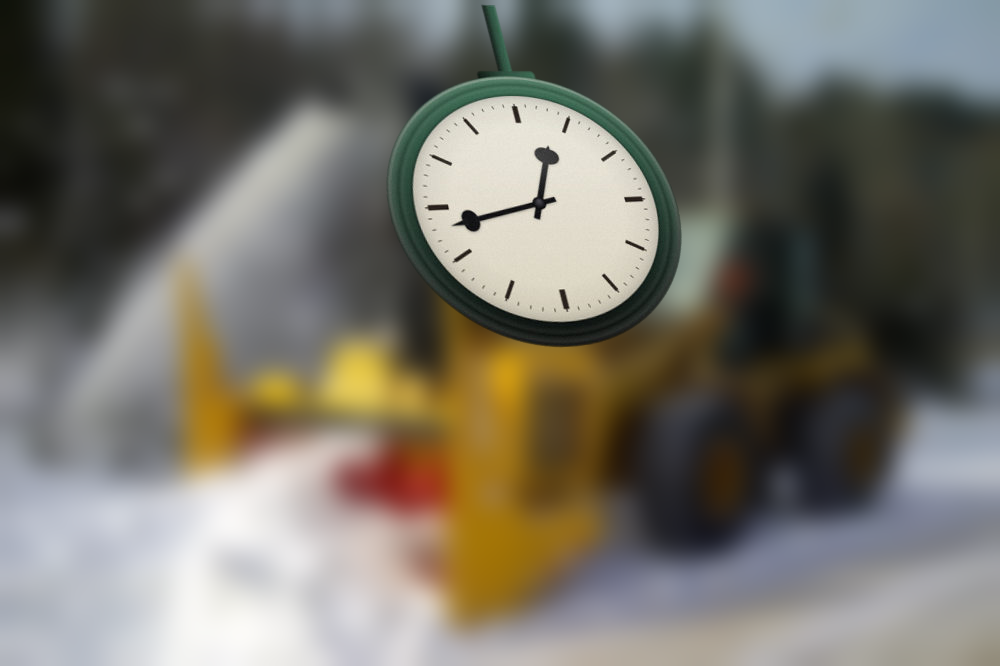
12:43
